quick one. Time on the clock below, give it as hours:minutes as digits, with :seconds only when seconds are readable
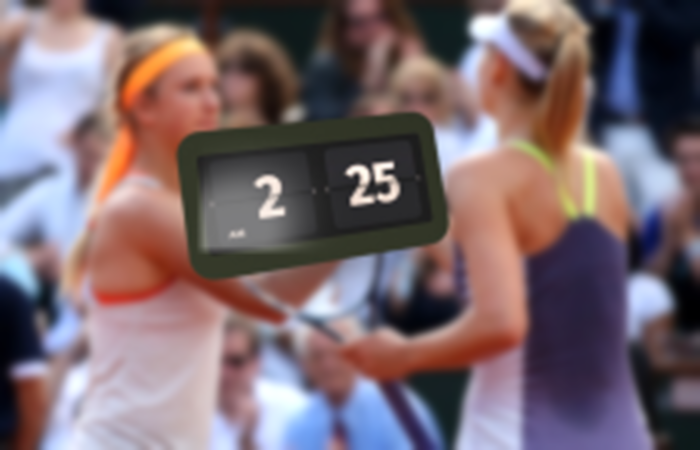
2:25
